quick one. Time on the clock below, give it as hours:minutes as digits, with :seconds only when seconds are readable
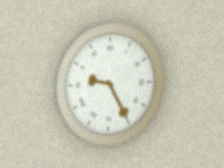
9:25
